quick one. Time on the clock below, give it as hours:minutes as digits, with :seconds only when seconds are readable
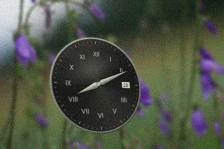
8:11
